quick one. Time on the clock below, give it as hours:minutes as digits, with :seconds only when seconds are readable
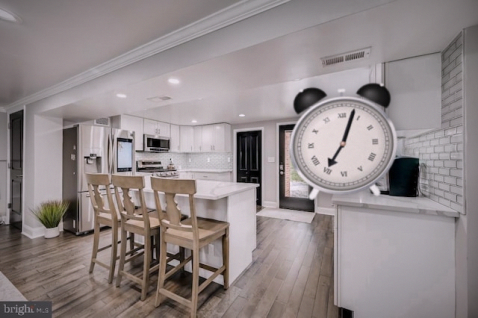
7:03
